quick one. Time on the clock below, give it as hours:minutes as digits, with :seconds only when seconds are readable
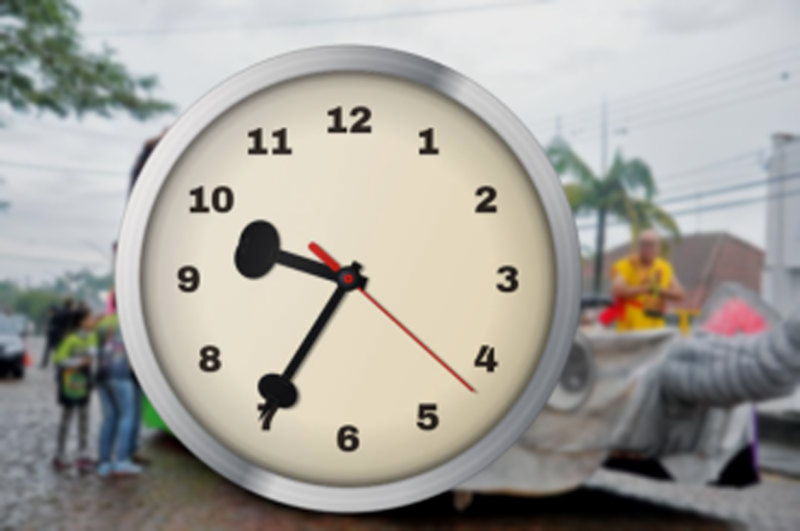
9:35:22
